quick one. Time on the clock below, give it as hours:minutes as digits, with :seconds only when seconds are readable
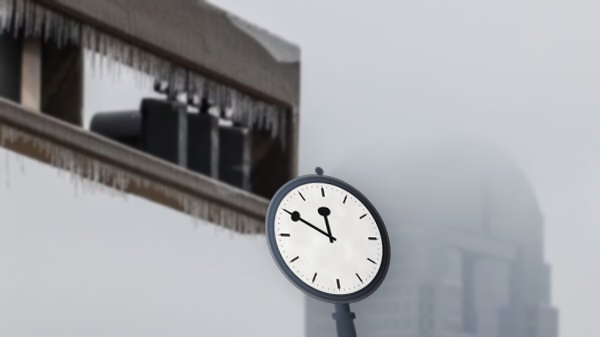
11:50
